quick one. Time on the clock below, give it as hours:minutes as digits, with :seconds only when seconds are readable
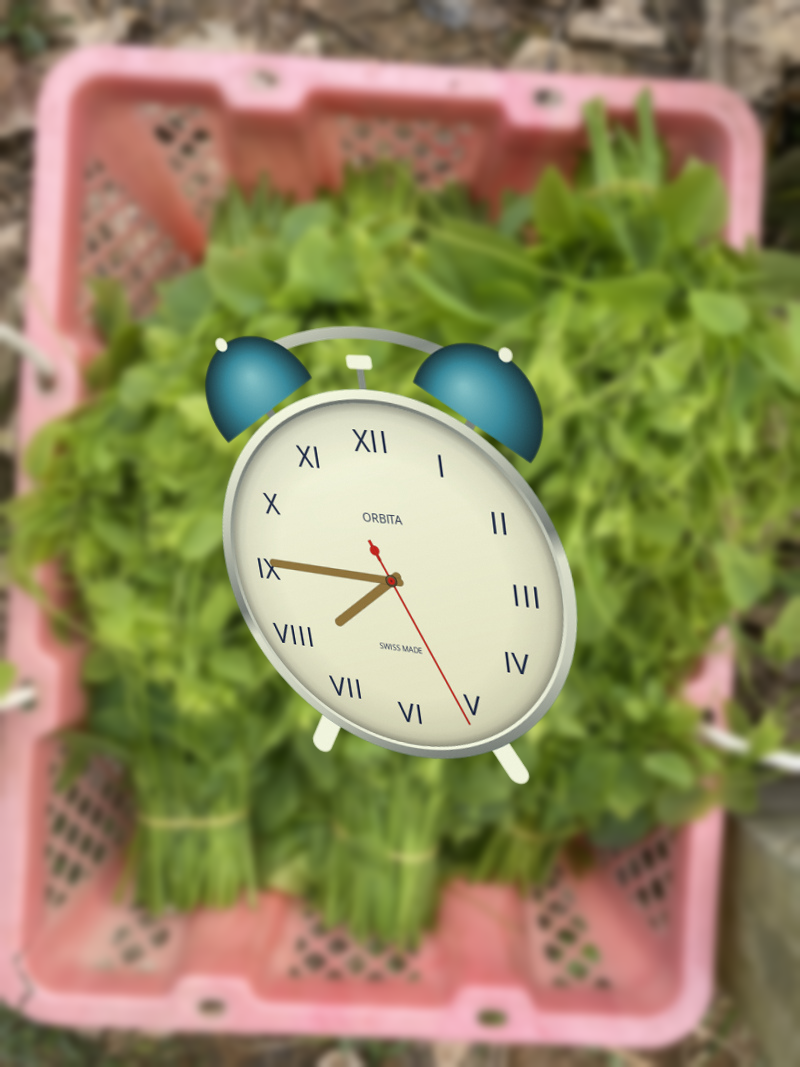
7:45:26
